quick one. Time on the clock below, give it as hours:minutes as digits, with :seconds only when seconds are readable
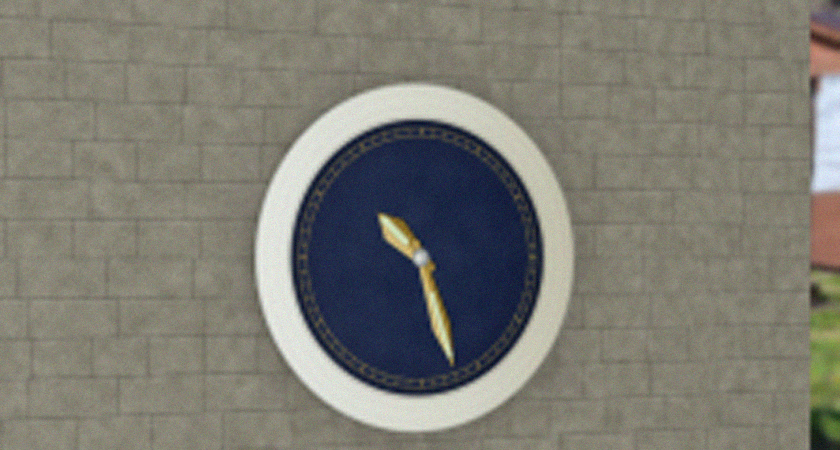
10:27
